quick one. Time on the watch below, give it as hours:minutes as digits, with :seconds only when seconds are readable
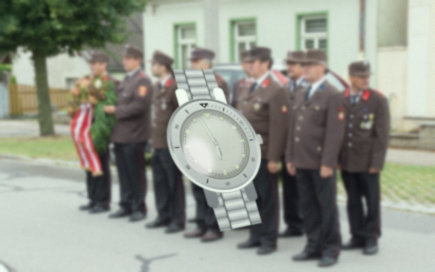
5:57
